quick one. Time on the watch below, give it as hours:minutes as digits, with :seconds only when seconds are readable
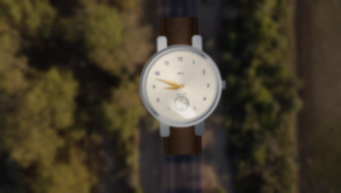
8:48
